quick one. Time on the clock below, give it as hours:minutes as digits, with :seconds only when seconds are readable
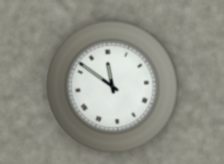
11:52
